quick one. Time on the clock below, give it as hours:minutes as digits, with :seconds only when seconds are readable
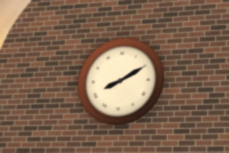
8:10
